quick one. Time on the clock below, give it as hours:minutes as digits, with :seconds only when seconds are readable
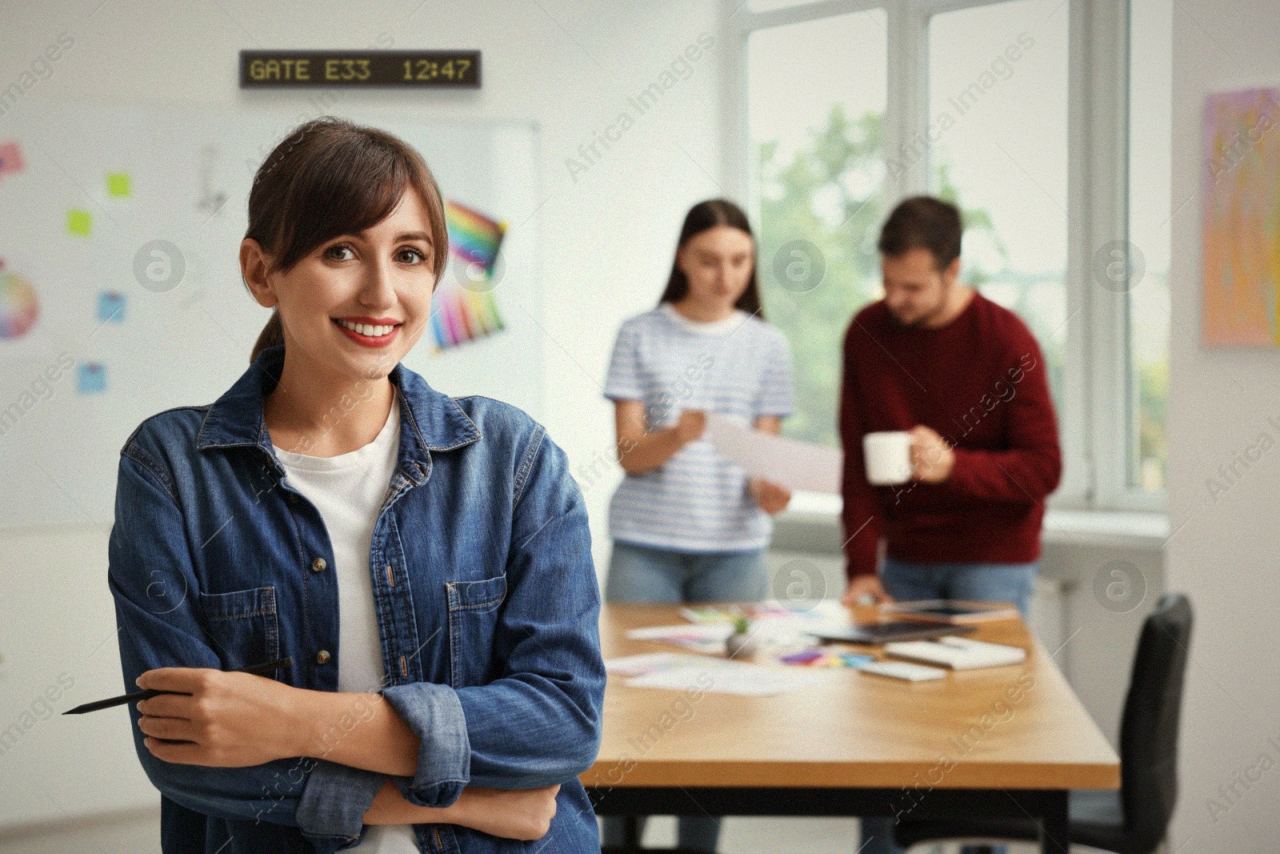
12:47
